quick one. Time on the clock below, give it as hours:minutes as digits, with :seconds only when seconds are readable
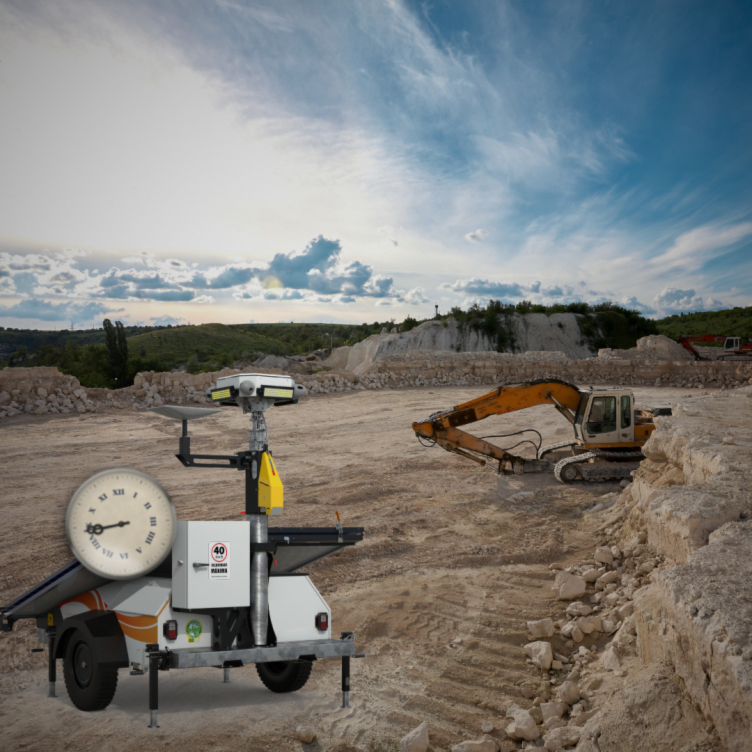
8:44
